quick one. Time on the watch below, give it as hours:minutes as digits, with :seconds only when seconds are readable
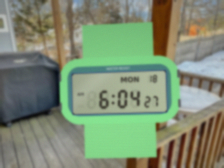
6:04:27
